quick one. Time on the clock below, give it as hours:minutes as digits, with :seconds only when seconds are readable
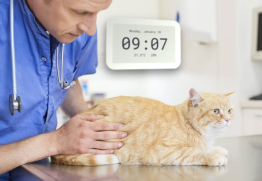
9:07
